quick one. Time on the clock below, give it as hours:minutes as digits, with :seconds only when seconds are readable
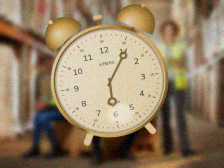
6:06
